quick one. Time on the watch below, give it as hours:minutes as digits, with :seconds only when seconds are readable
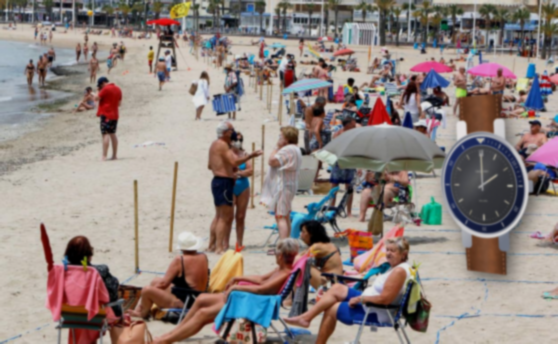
2:00
